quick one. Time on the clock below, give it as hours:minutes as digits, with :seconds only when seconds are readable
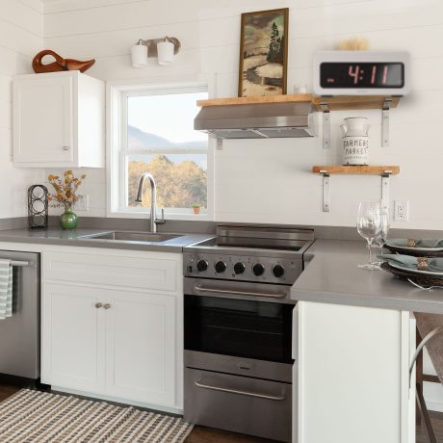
4:11
